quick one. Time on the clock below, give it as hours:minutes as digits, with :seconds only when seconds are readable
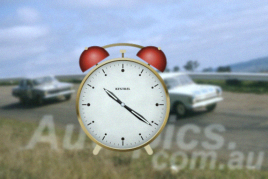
10:21
